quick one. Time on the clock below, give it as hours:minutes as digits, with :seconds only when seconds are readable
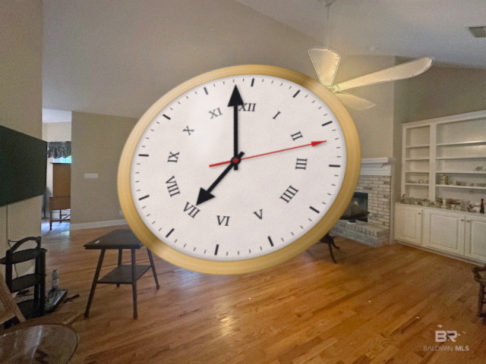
6:58:12
